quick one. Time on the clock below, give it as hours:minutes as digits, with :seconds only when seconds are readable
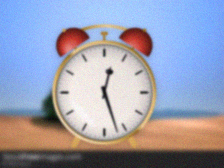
12:27
